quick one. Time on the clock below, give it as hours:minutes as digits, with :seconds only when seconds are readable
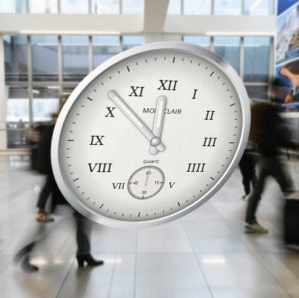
11:52
